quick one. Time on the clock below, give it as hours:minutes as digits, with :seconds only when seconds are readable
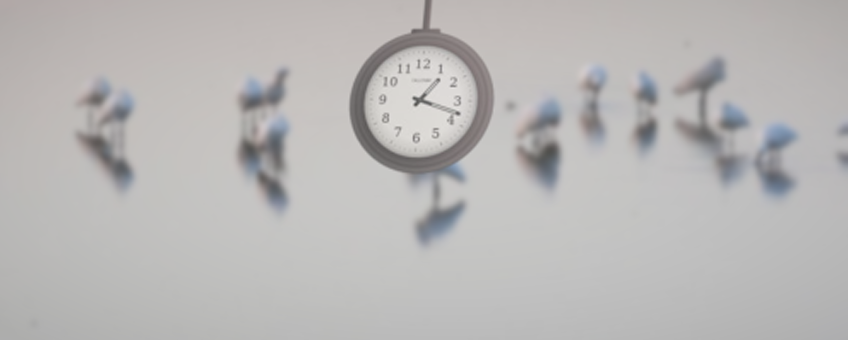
1:18
